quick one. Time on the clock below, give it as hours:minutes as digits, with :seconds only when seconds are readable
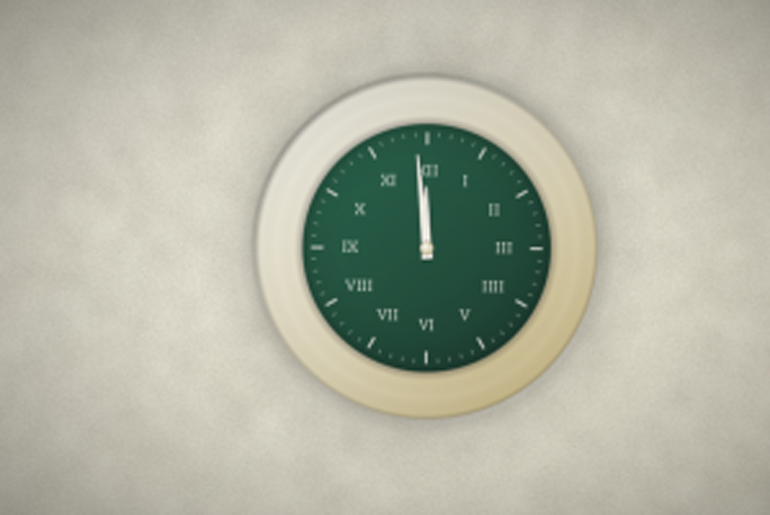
11:59
